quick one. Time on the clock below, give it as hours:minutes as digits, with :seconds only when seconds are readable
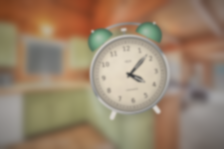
4:08
